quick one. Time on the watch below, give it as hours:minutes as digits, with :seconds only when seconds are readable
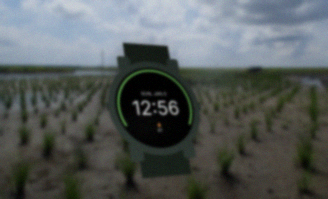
12:56
